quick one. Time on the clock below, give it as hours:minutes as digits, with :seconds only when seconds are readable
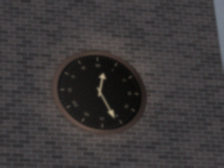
12:26
